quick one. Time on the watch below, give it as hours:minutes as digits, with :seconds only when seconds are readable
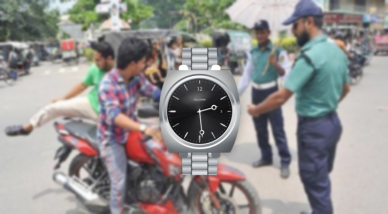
2:29
